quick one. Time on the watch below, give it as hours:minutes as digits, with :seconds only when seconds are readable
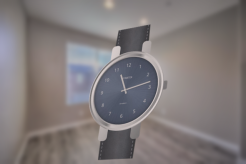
11:13
